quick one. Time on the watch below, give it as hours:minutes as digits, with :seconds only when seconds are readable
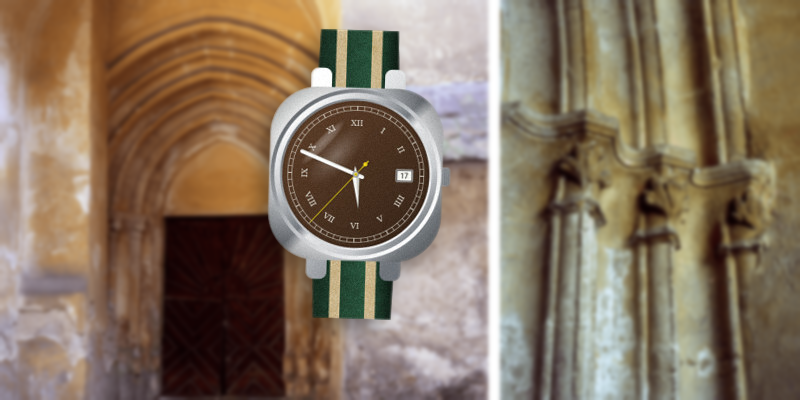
5:48:37
